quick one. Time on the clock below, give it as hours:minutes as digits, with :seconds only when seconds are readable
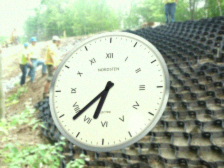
6:38
